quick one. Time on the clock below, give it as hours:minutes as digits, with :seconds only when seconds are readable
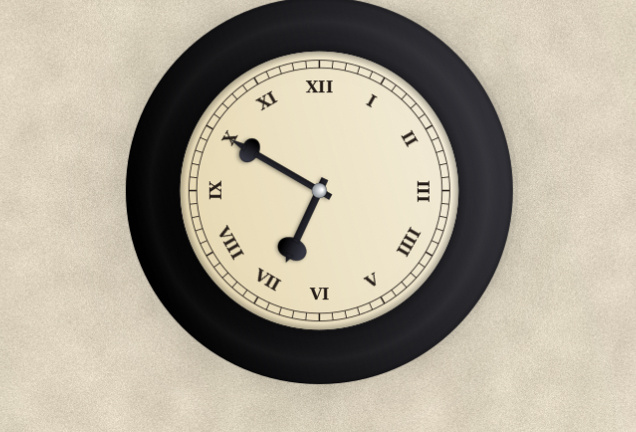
6:50
